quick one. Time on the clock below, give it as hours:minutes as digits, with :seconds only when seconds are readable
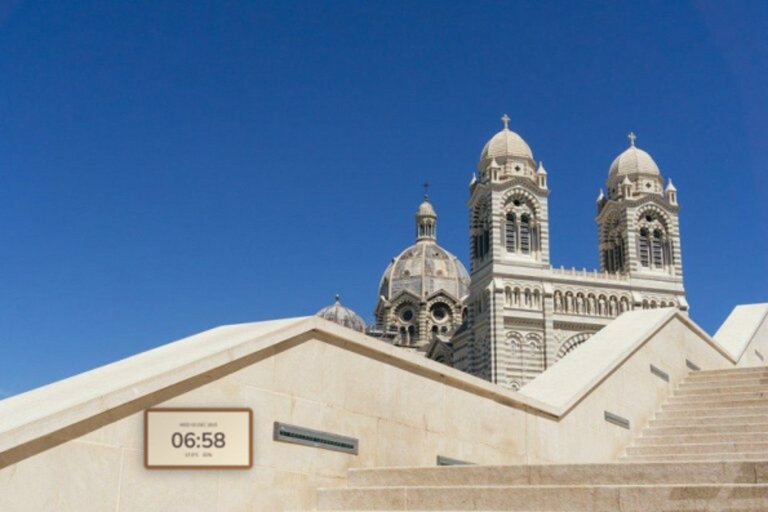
6:58
